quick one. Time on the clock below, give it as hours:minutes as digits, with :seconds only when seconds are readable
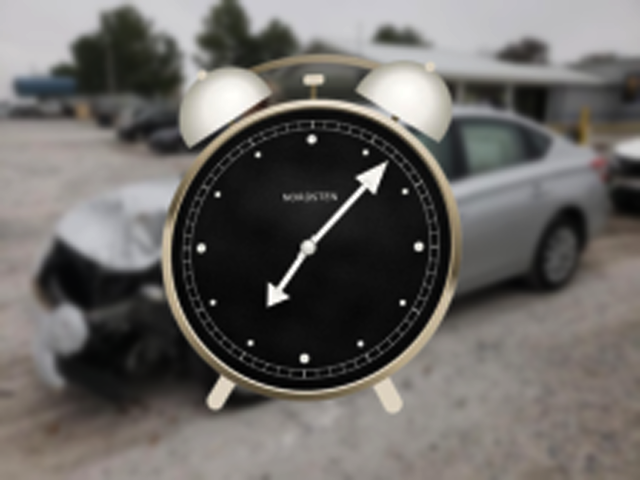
7:07
